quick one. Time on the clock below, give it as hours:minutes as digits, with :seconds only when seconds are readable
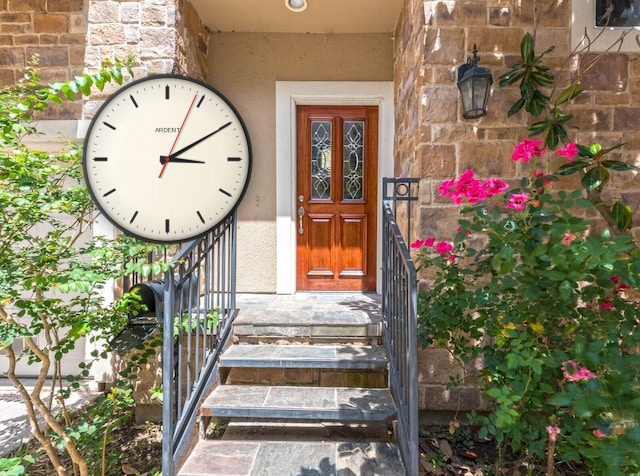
3:10:04
